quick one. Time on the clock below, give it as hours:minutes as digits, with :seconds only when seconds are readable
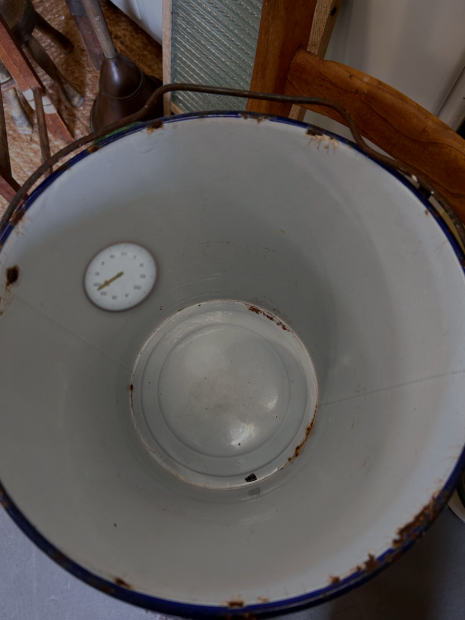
7:38
